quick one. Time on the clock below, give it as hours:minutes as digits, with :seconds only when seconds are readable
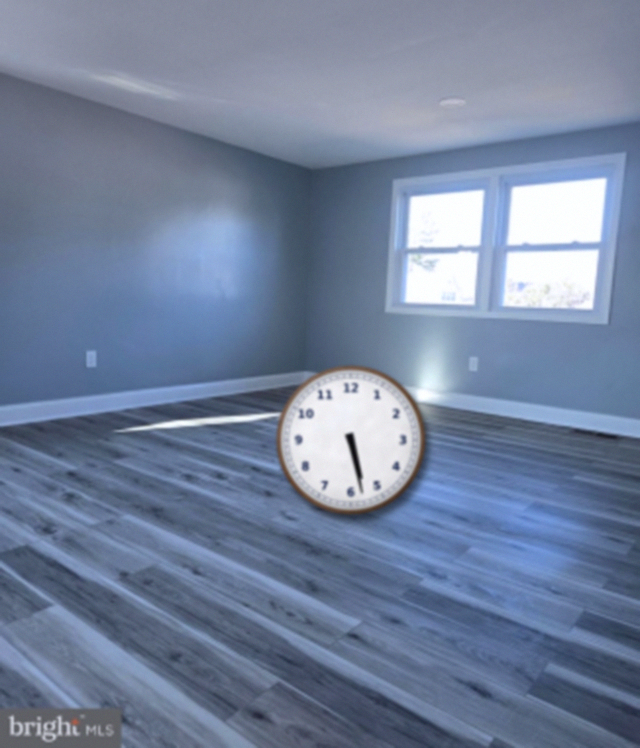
5:28
